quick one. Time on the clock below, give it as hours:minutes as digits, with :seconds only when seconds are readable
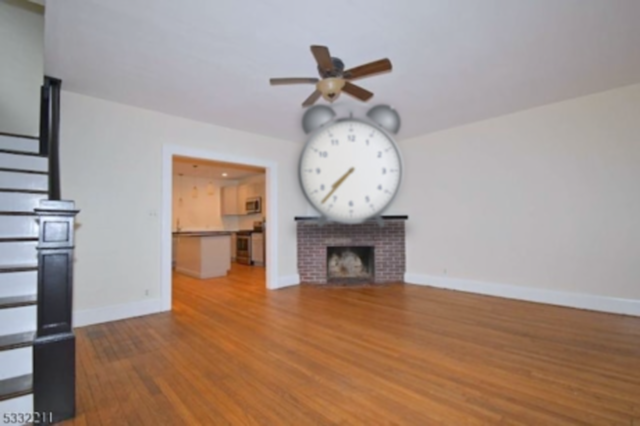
7:37
